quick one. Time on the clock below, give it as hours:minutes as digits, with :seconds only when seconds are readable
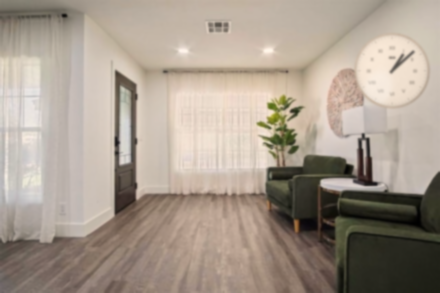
1:08
